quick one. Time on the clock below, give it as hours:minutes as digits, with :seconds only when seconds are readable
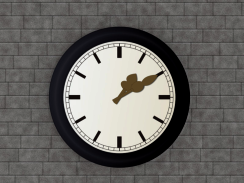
1:10
